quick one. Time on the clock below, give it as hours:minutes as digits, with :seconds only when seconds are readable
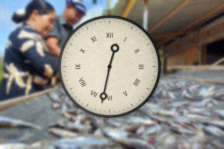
12:32
